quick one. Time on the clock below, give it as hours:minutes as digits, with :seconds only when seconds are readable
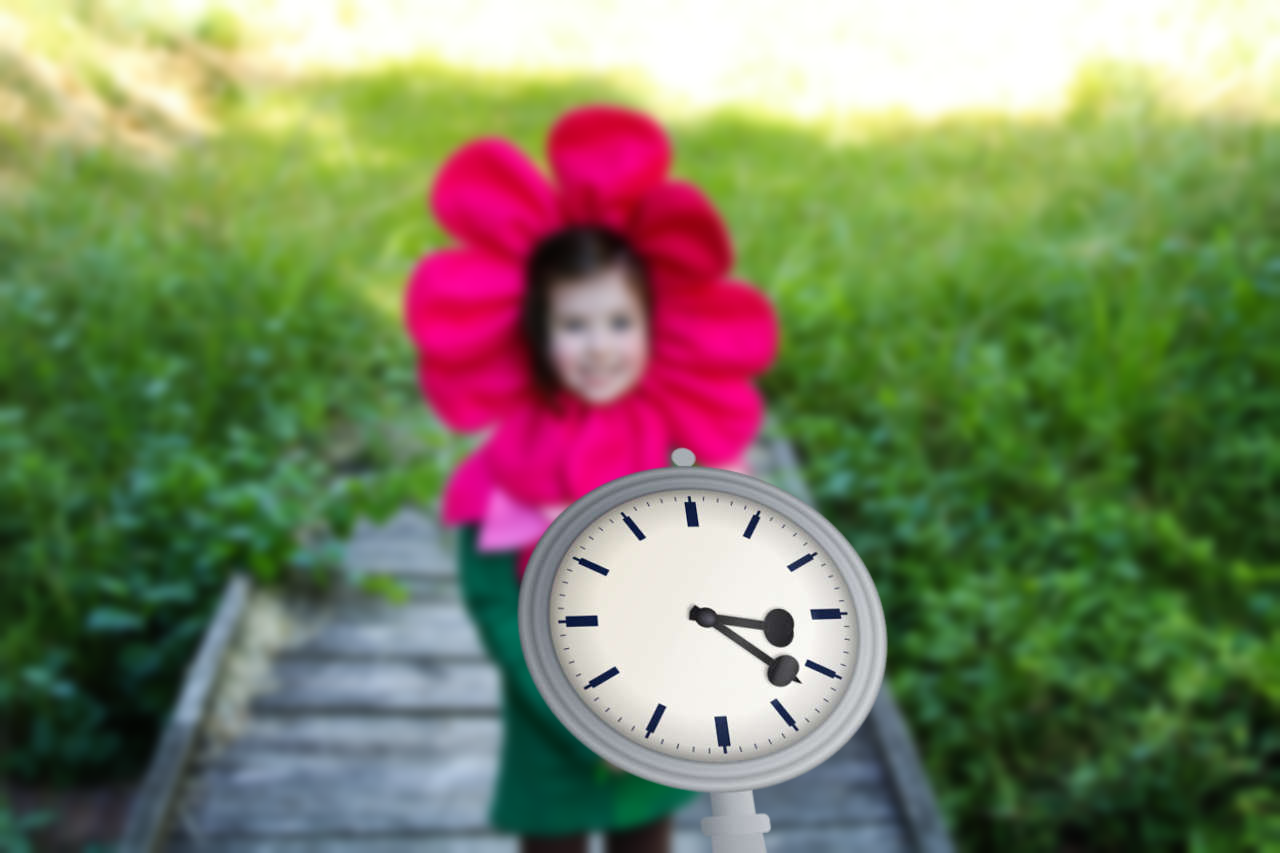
3:22
